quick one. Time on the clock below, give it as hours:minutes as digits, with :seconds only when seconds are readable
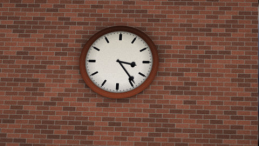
3:24
